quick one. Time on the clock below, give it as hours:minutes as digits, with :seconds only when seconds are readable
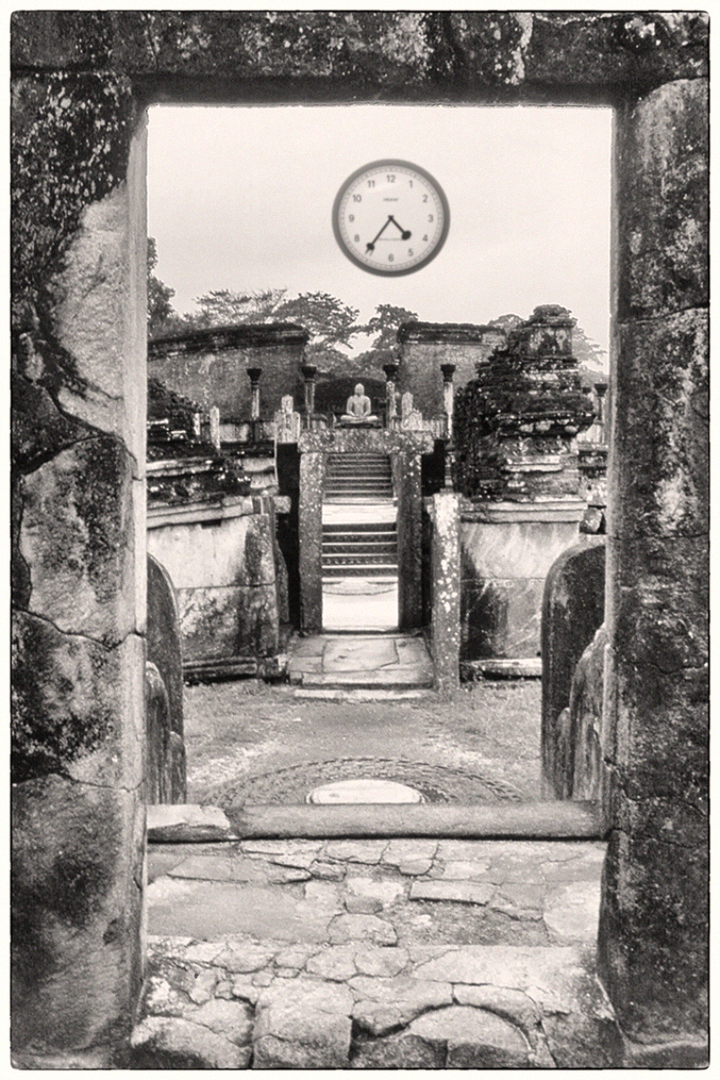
4:36
